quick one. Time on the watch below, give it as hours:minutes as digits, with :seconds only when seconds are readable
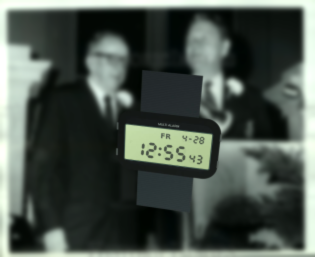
12:55:43
